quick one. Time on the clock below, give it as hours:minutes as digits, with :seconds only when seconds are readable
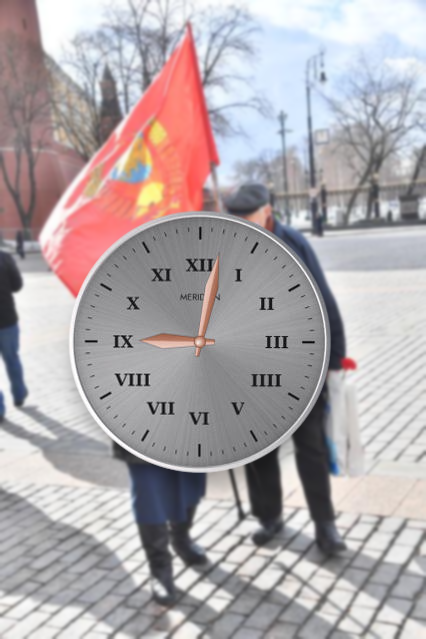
9:02
